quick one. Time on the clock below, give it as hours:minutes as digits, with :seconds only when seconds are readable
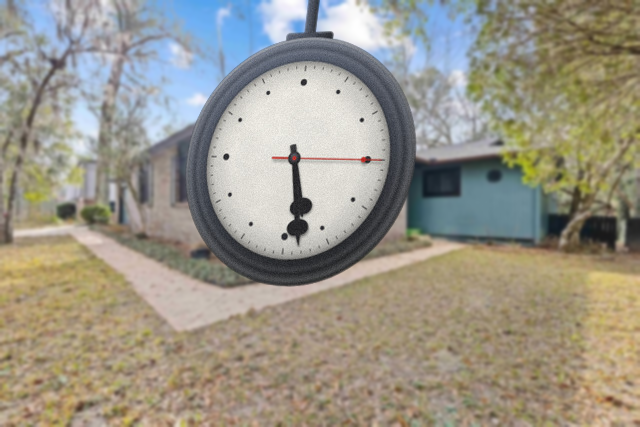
5:28:15
